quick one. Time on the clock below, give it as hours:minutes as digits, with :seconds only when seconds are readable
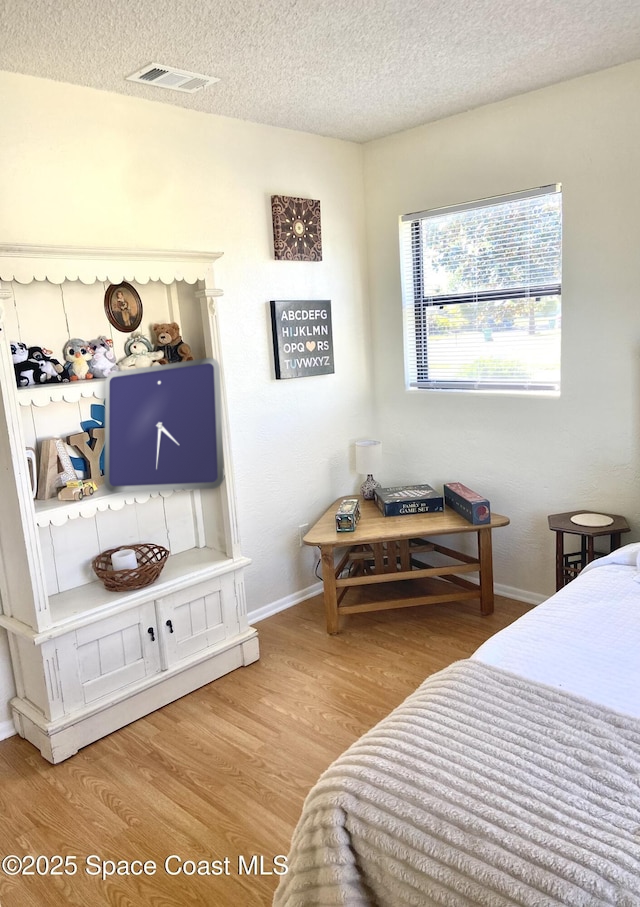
4:31
